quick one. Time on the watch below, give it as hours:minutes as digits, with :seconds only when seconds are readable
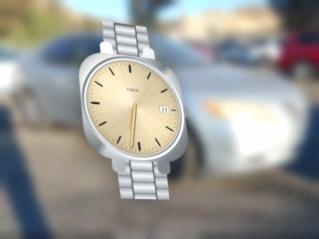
6:32
